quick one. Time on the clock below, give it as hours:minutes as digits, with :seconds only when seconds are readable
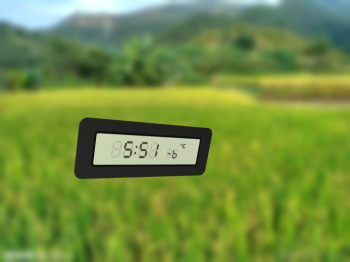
5:51
